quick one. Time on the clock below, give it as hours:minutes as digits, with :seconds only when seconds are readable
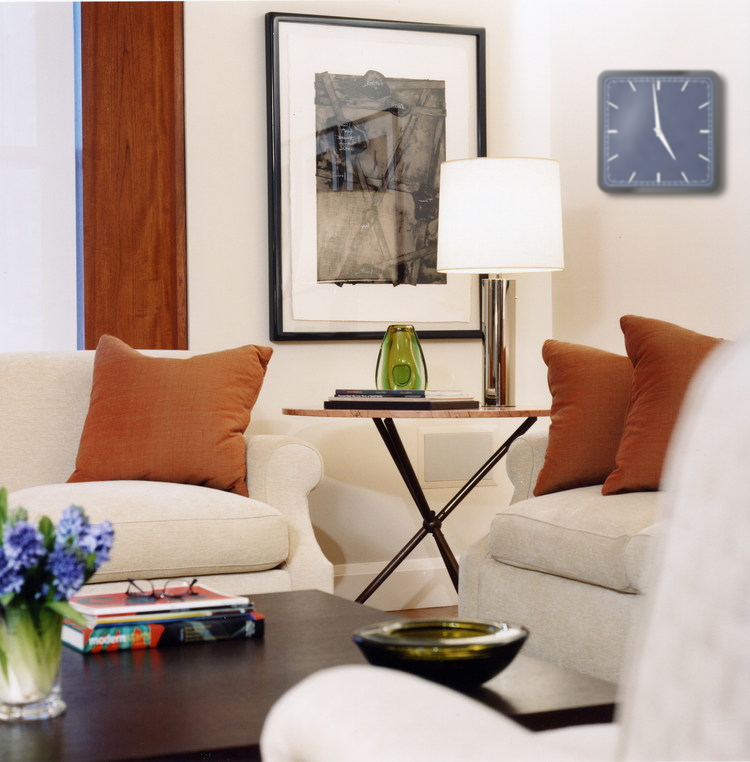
4:59
